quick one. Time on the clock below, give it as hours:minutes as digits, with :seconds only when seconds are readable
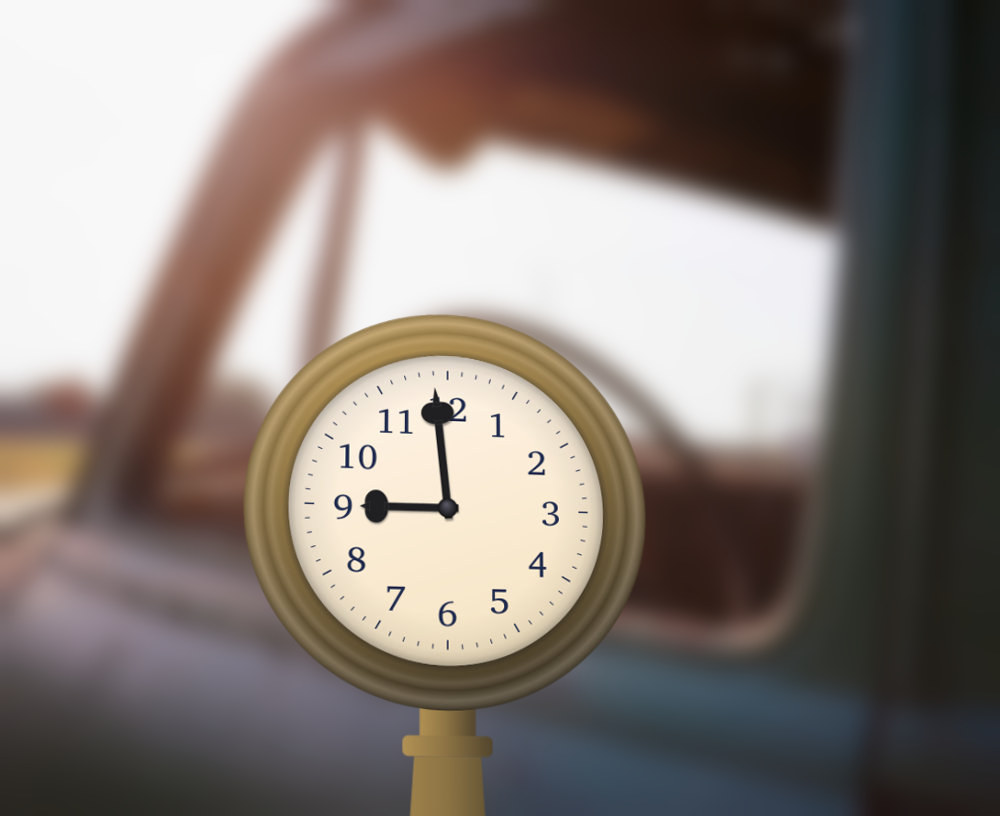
8:59
